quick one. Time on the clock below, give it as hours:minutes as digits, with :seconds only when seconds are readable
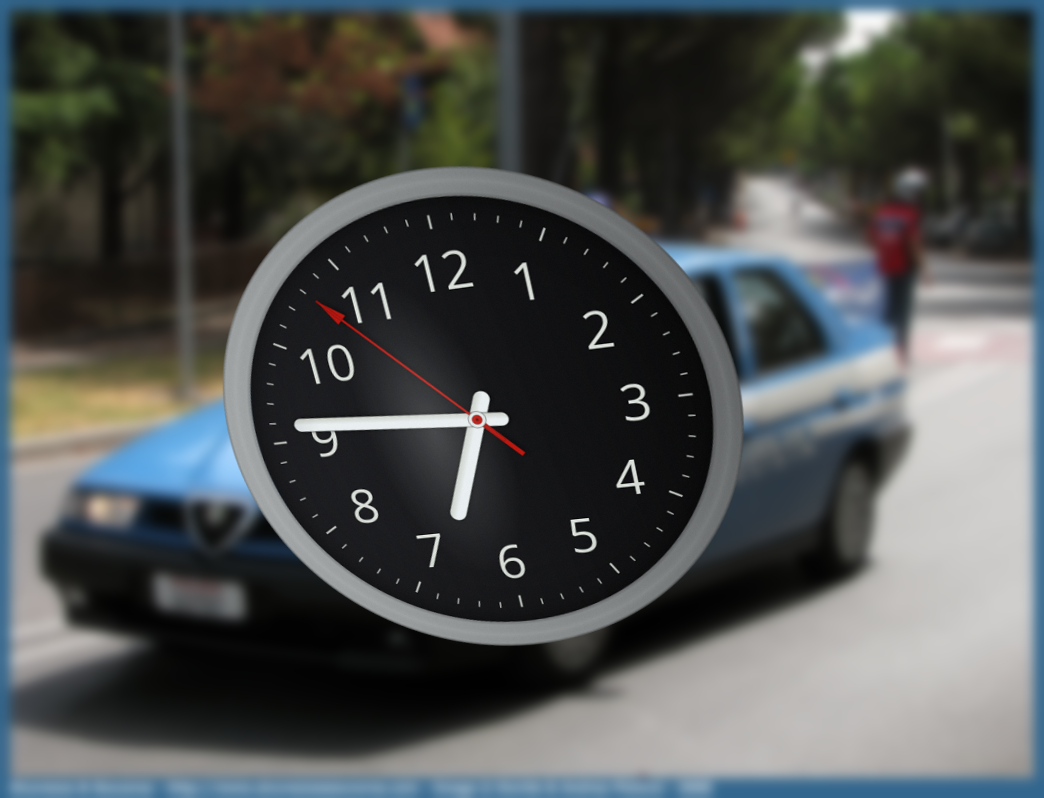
6:45:53
